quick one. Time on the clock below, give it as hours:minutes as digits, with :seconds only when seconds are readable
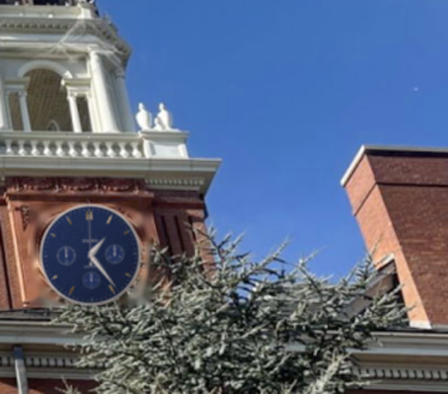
1:24
